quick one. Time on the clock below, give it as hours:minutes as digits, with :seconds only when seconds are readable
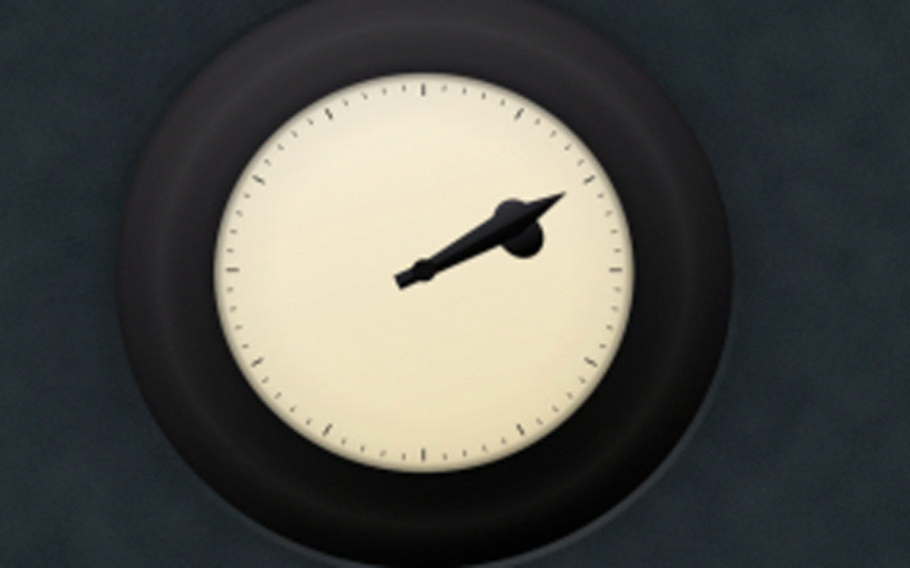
2:10
